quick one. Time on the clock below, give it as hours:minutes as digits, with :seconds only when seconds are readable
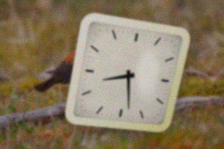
8:28
